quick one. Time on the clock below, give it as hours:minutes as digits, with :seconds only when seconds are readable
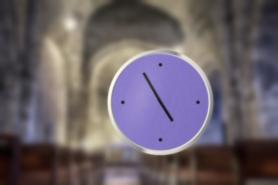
4:55
